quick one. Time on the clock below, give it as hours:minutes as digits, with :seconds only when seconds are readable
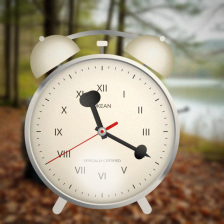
11:19:40
